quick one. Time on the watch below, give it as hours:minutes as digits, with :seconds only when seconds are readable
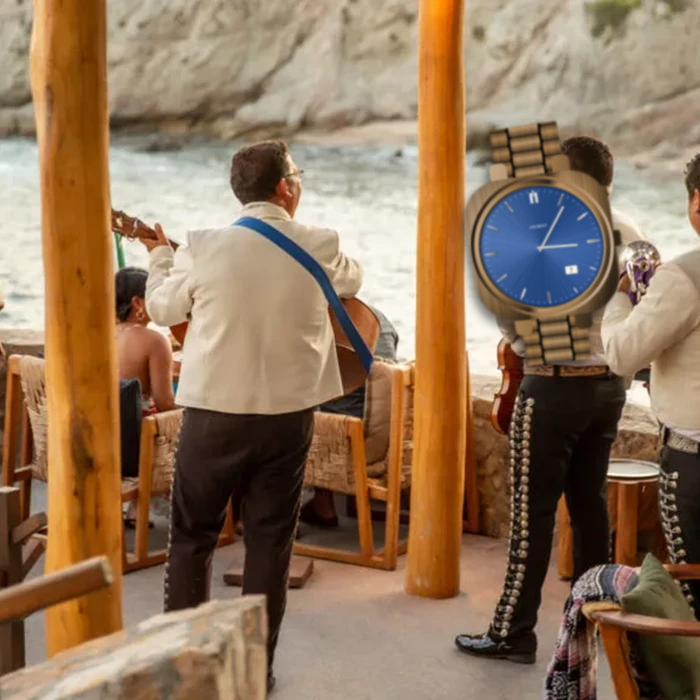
3:06
